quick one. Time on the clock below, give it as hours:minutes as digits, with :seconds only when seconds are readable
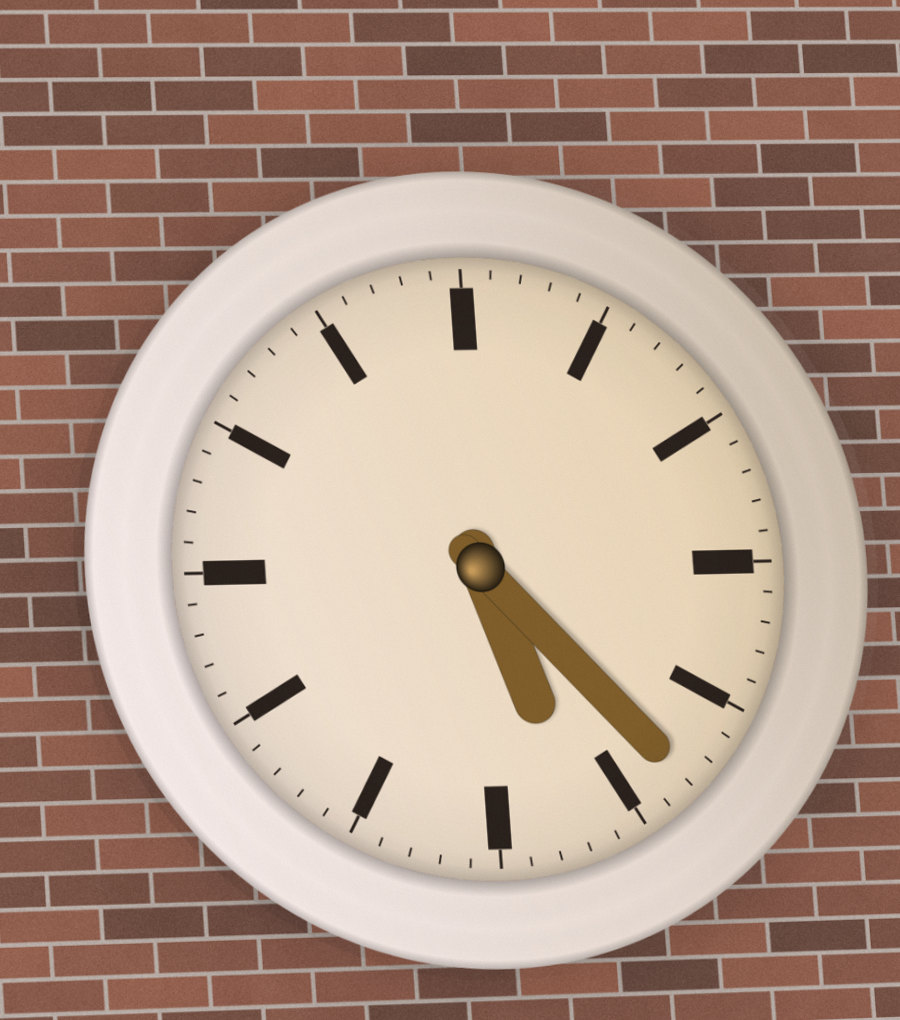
5:23
